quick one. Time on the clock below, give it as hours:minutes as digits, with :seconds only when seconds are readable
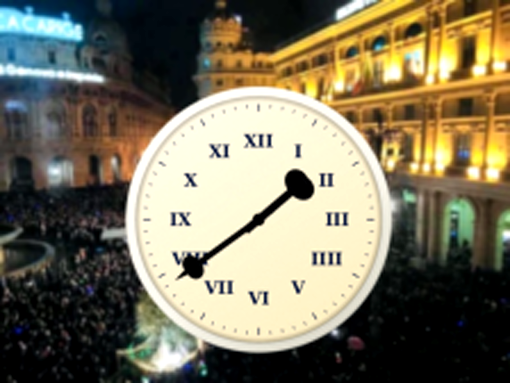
1:39
